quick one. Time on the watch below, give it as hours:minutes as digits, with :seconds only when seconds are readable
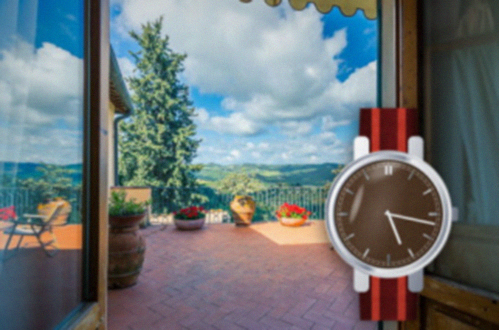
5:17
